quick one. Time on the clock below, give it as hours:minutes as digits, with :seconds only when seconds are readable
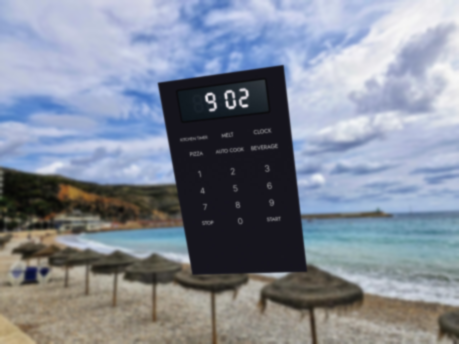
9:02
